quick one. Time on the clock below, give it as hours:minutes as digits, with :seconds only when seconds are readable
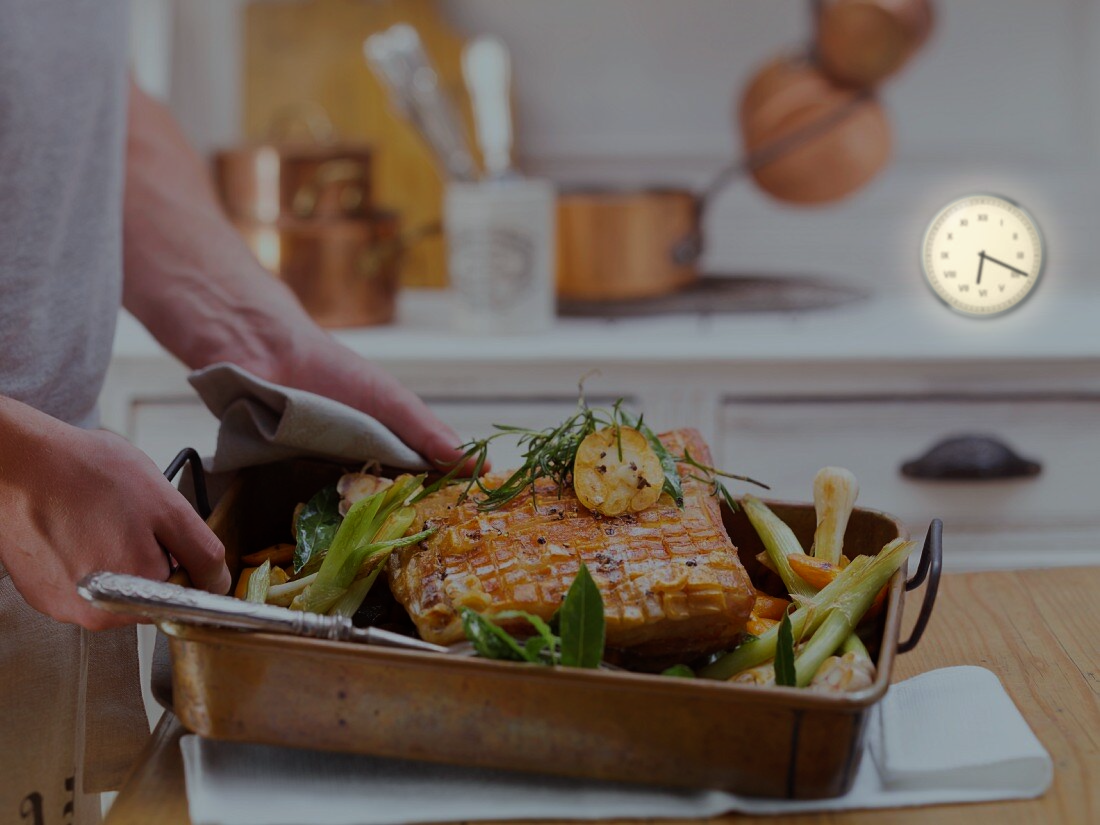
6:19
